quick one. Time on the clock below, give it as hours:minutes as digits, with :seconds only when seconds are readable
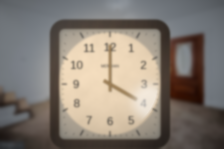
4:00
